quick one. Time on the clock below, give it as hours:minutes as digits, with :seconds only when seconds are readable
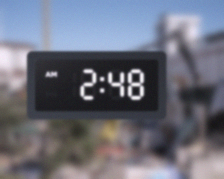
2:48
